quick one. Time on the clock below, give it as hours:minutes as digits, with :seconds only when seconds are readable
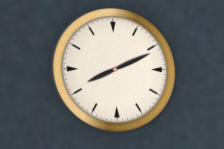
8:11
